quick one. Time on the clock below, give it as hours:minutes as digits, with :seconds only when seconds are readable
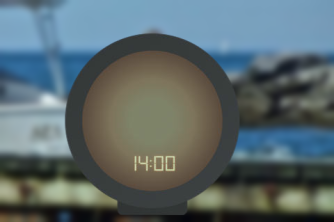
14:00
